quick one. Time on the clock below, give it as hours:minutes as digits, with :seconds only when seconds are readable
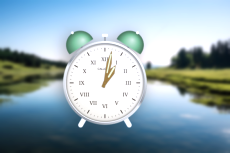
1:02
